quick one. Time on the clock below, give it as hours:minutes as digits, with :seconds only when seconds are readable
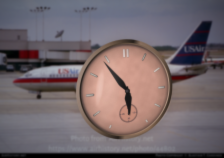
5:54
